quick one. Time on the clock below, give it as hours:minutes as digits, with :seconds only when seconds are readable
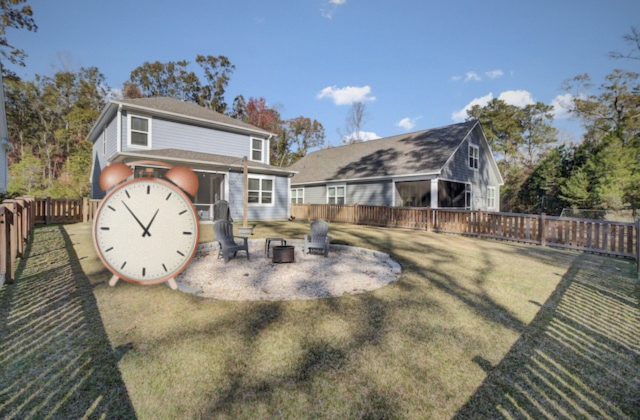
12:53
